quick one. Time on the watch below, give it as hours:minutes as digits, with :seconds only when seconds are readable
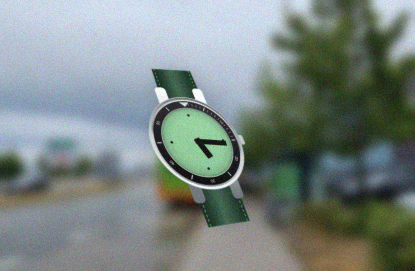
5:16
